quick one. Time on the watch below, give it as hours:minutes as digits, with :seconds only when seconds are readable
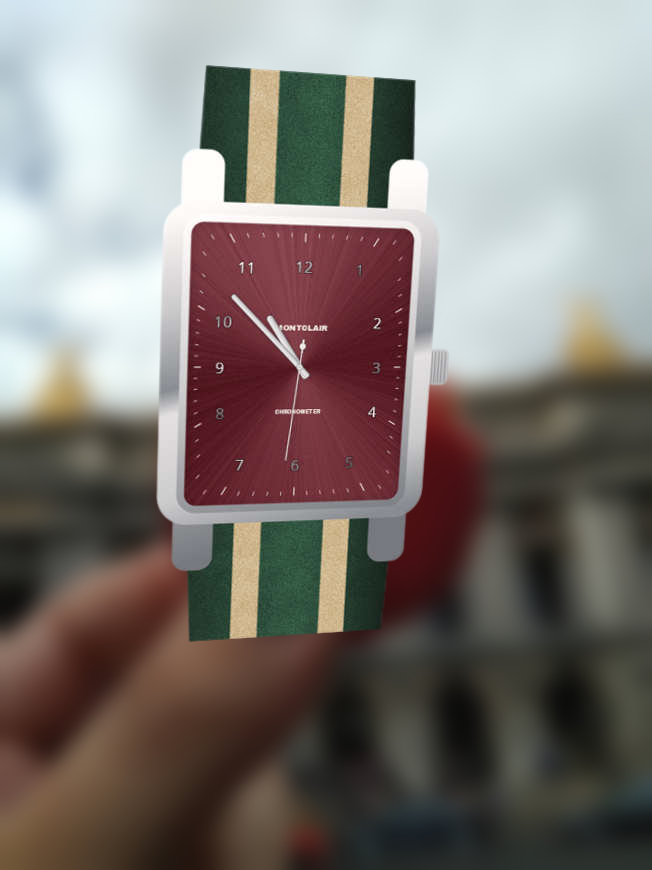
10:52:31
